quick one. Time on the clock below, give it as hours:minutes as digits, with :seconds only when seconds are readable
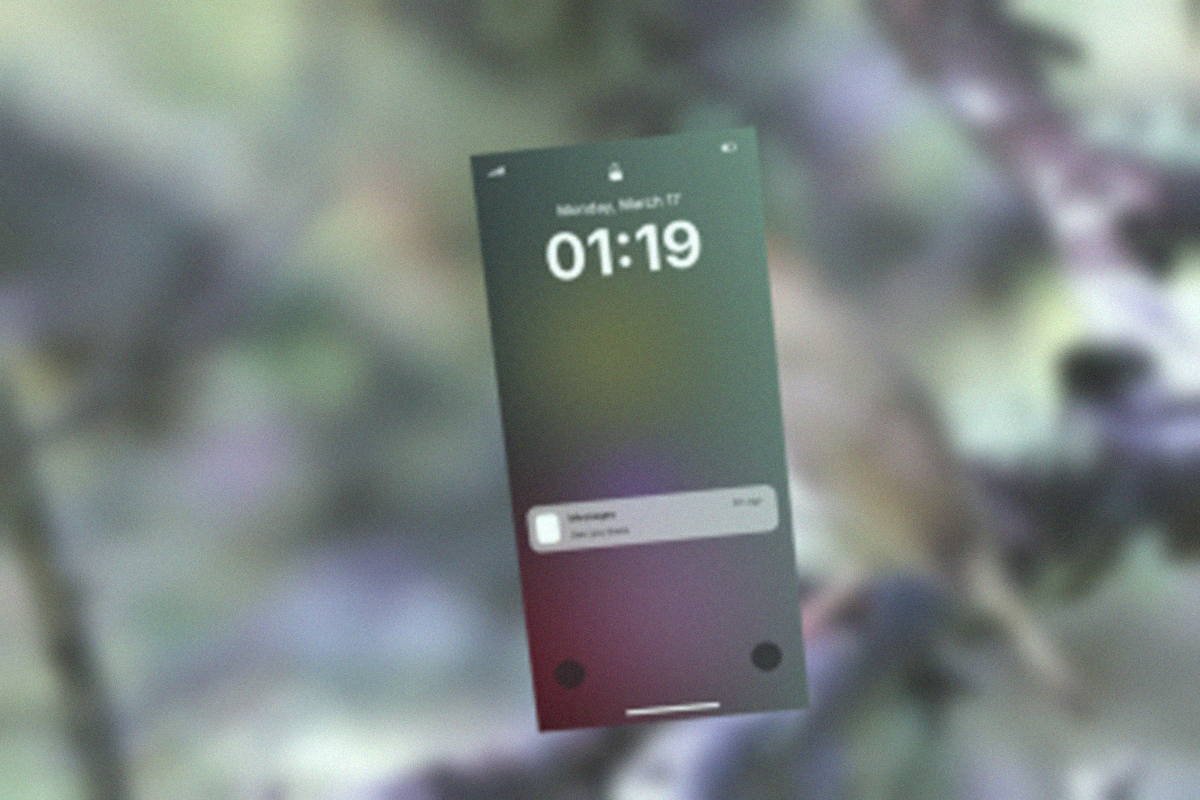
1:19
